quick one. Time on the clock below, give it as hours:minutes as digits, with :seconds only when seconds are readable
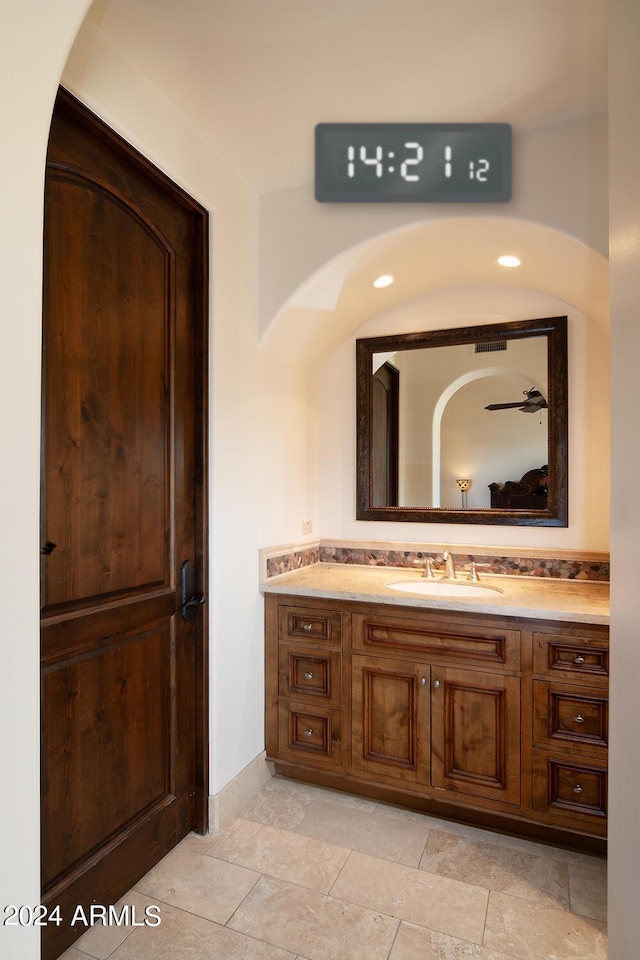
14:21:12
